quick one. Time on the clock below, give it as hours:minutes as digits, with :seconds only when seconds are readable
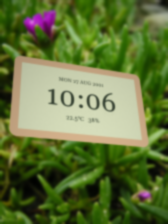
10:06
